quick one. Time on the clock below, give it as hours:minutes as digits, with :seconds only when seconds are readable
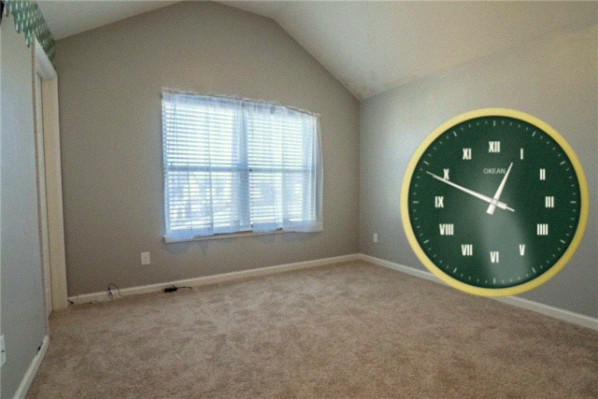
12:48:49
